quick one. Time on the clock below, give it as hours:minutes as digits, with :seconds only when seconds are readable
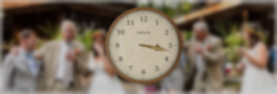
3:17
